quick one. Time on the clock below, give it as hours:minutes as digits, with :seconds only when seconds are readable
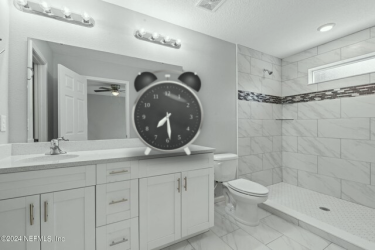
7:29
